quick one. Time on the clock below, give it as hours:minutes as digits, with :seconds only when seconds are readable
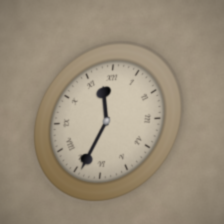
11:34
